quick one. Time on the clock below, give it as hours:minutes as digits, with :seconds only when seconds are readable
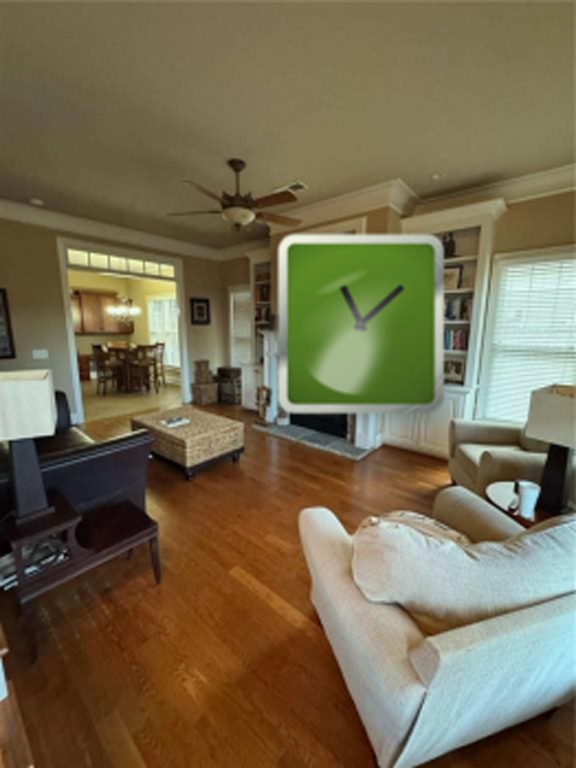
11:08
